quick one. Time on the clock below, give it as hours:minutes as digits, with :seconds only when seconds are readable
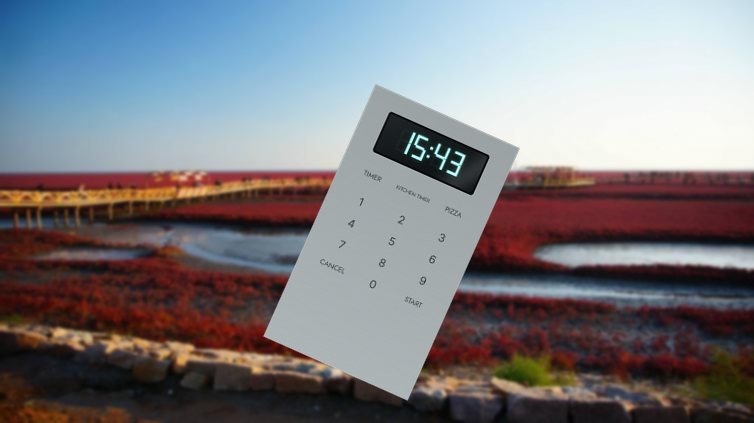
15:43
